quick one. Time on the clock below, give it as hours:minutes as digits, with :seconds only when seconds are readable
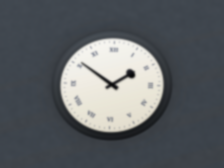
1:51
